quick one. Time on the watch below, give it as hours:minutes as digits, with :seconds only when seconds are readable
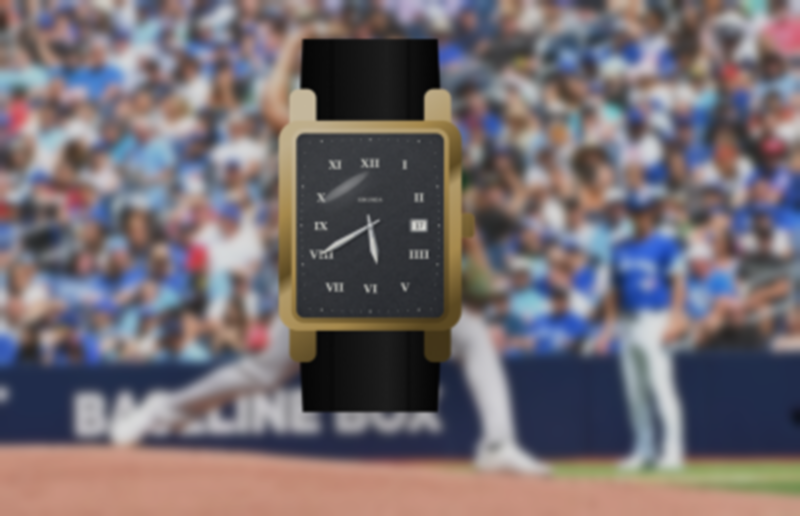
5:40
